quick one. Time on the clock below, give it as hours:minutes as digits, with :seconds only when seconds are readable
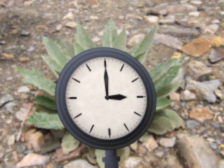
3:00
